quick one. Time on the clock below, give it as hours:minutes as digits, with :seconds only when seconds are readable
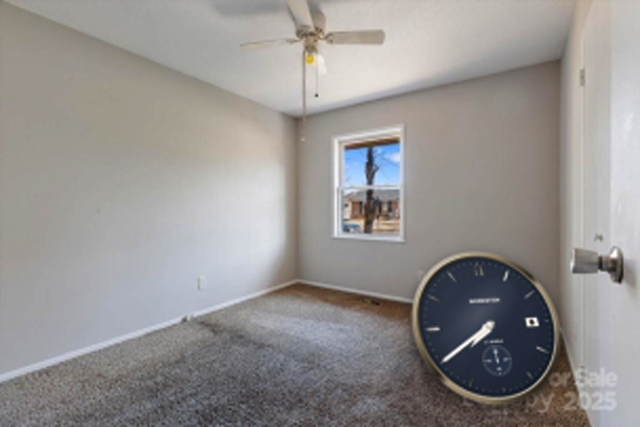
7:40
